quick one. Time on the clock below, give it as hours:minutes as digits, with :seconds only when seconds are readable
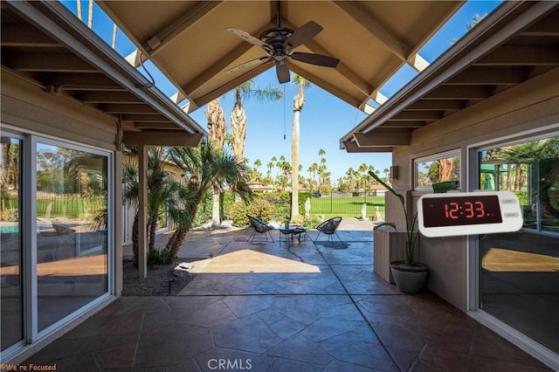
12:33
